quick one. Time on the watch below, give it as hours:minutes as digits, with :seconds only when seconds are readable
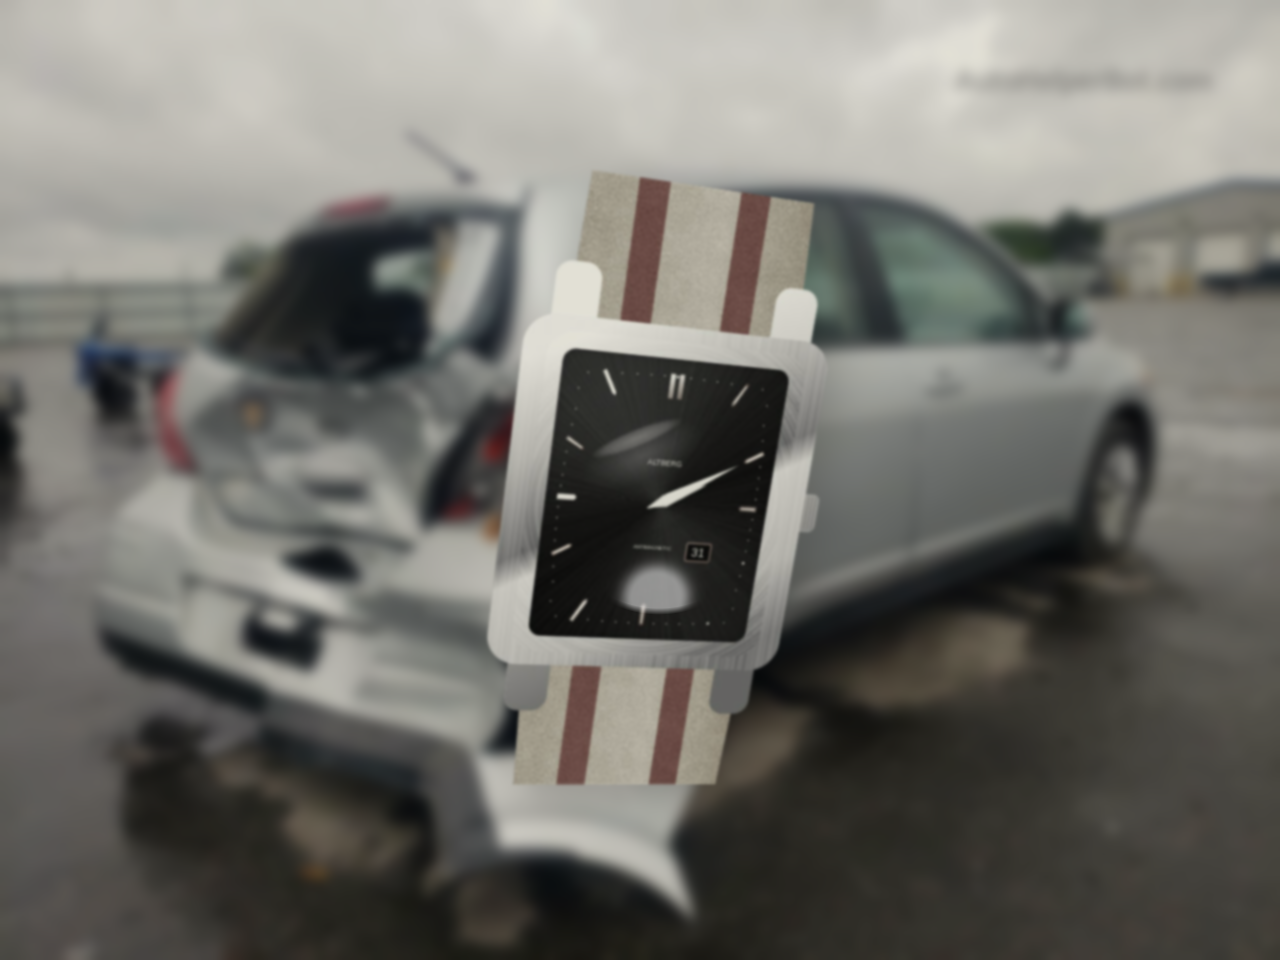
2:10
